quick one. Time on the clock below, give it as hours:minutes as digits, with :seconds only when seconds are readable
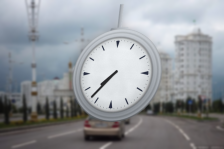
7:37
